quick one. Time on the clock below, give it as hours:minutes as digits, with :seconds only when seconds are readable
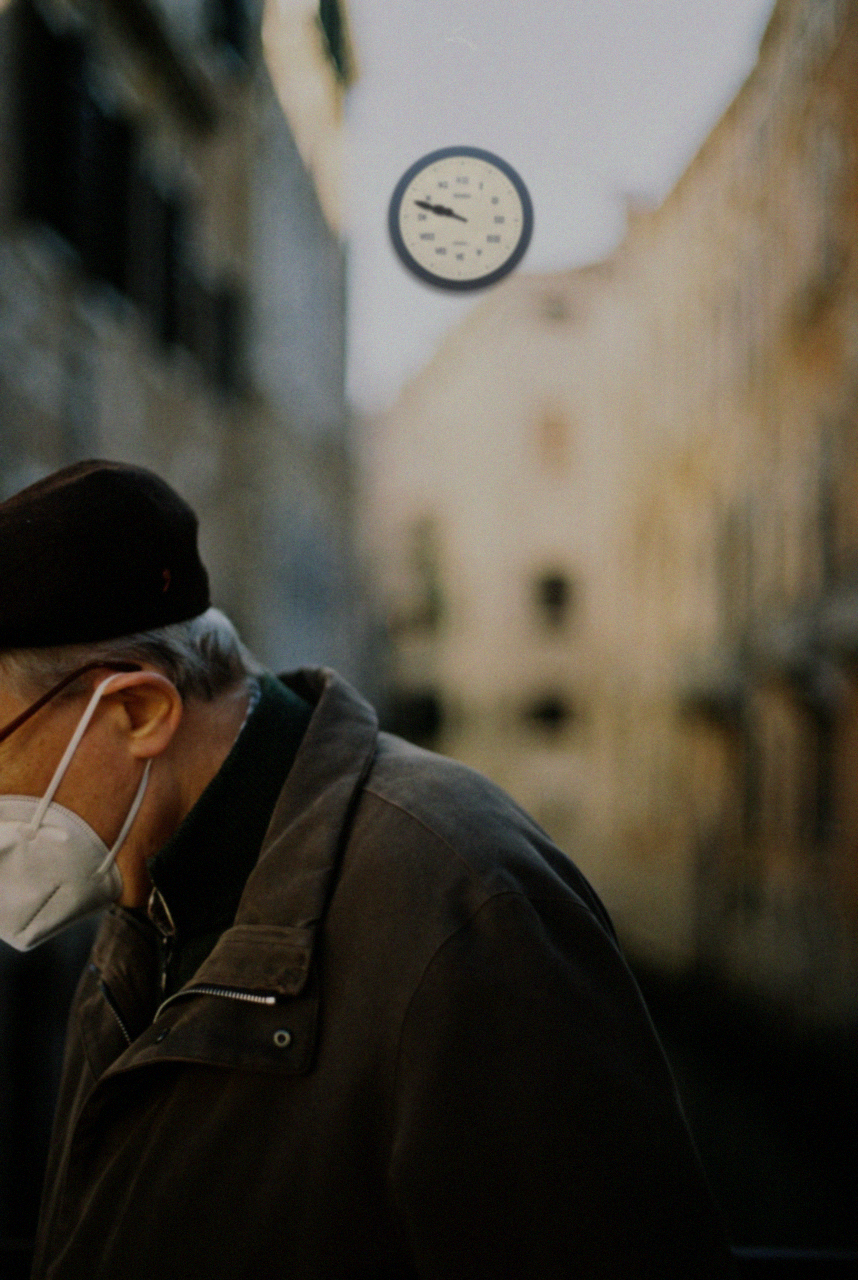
9:48
